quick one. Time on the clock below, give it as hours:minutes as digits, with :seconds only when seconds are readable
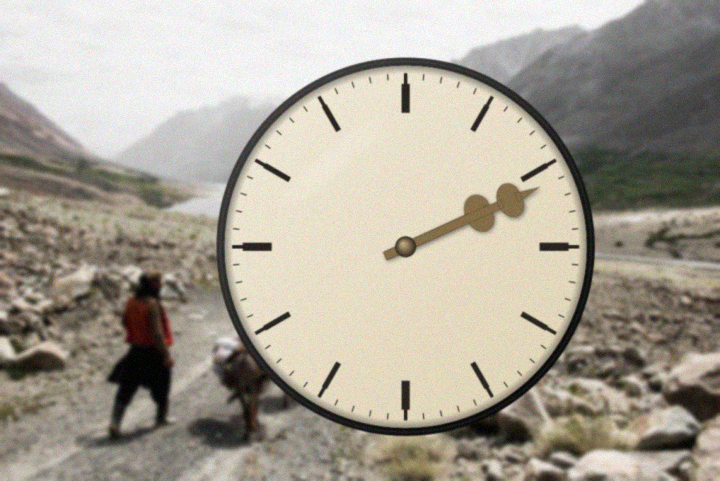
2:11
